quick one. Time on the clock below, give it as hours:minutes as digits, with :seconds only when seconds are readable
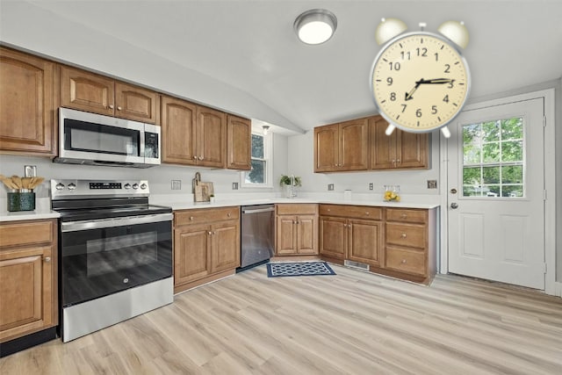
7:14
